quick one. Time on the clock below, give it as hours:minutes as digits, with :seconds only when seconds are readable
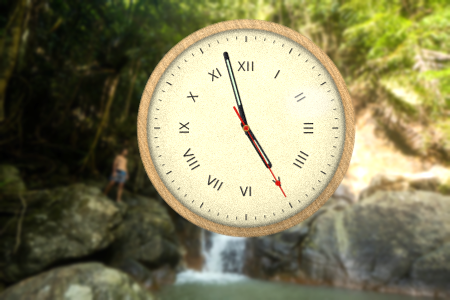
4:57:25
